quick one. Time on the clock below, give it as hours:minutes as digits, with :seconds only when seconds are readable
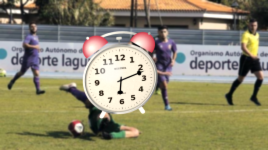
6:12
